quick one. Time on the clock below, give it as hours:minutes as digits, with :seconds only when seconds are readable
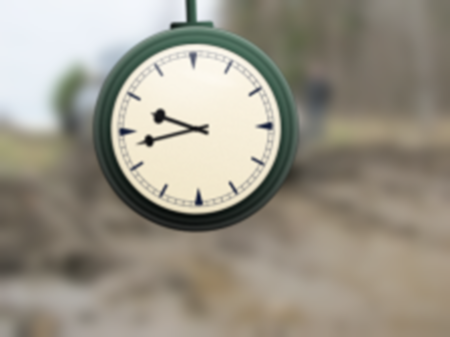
9:43
